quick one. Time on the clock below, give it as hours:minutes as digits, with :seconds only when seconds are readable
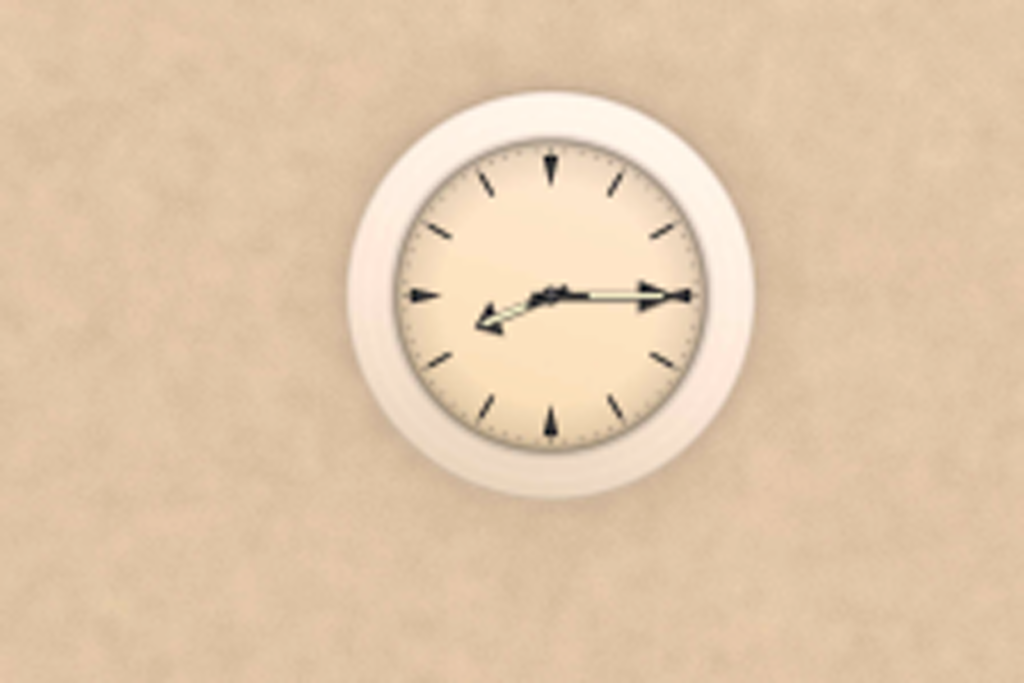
8:15
